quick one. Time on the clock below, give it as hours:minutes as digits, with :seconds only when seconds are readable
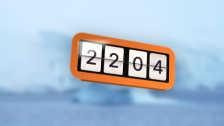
22:04
